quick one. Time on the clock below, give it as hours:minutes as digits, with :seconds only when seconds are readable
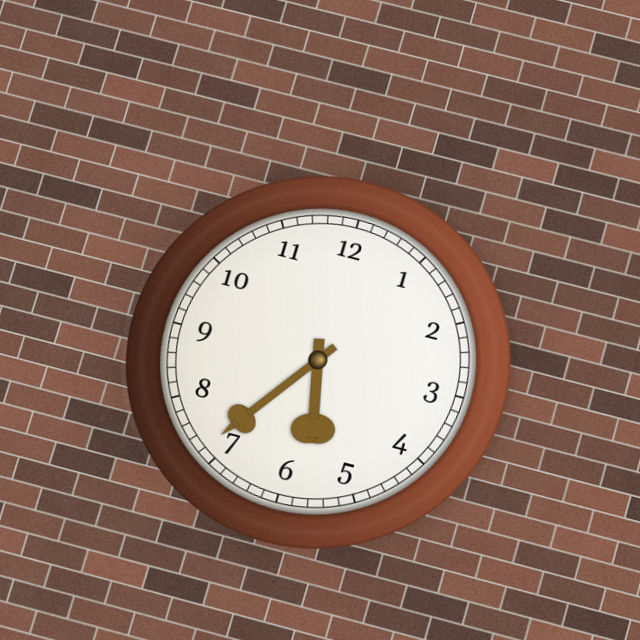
5:36
